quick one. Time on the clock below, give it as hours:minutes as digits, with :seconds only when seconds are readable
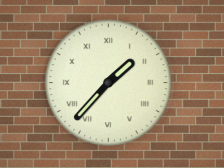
1:37
